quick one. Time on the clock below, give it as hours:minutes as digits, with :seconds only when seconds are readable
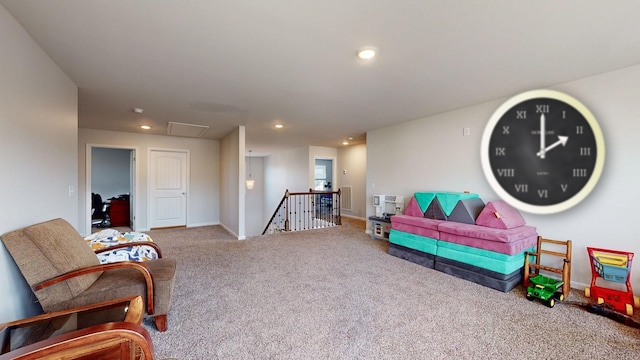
2:00
